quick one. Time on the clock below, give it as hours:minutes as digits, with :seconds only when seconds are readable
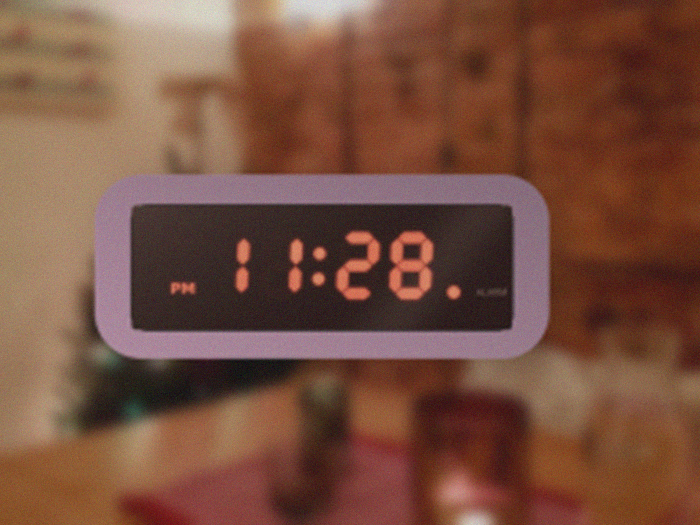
11:28
